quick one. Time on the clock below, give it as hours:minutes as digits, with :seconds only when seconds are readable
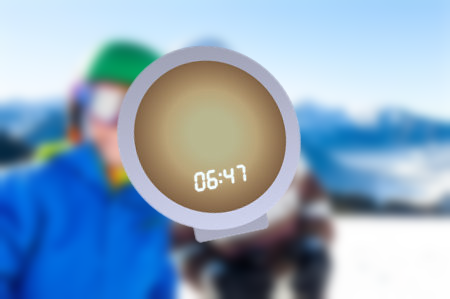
6:47
